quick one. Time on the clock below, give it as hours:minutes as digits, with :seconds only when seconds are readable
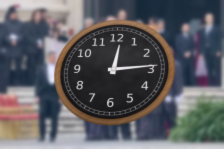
12:14
